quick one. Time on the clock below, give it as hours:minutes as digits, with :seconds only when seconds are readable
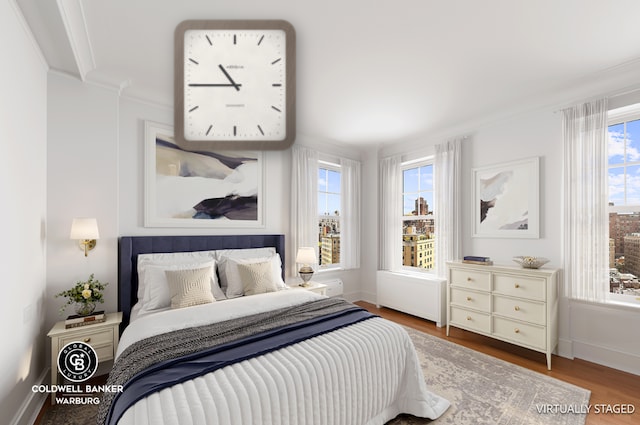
10:45
